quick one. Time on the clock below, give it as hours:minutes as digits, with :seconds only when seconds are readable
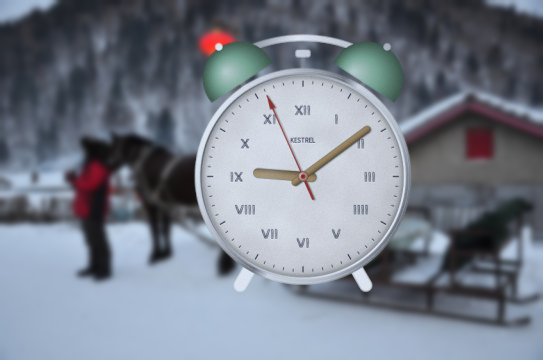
9:08:56
